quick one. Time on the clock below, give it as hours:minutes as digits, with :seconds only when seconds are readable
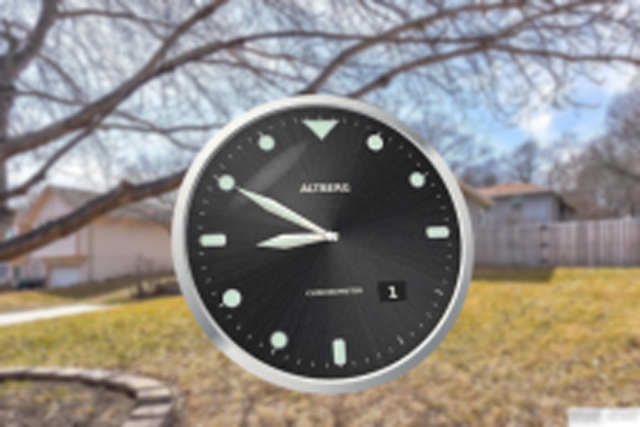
8:50
